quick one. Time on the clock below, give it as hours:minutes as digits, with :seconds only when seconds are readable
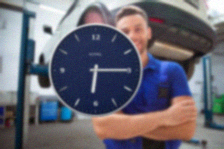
6:15
